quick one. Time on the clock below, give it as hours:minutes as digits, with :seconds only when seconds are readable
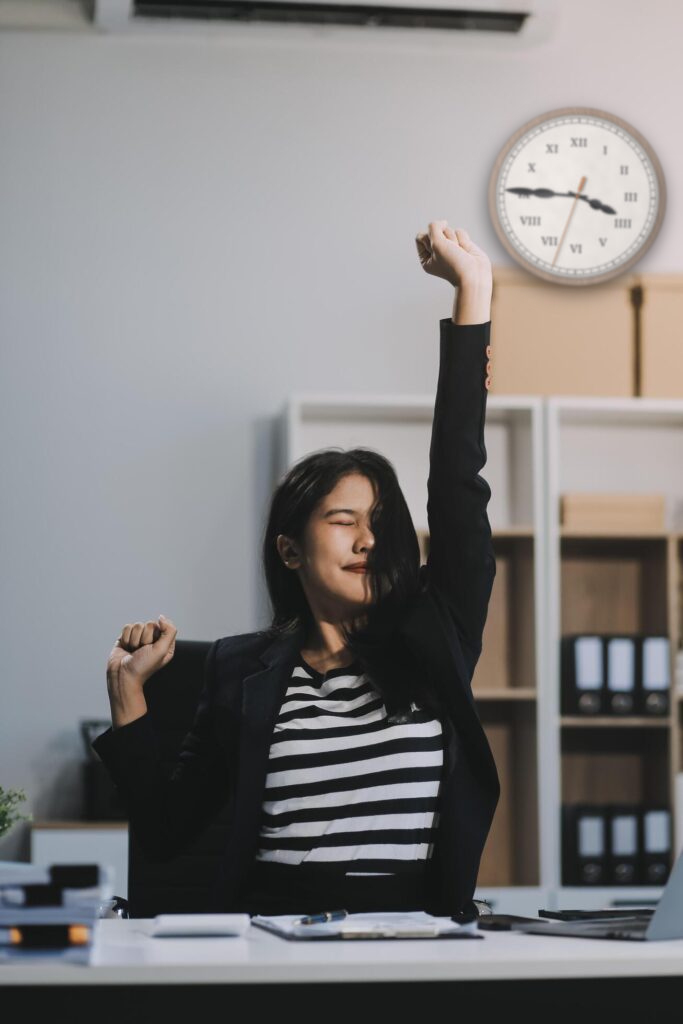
3:45:33
